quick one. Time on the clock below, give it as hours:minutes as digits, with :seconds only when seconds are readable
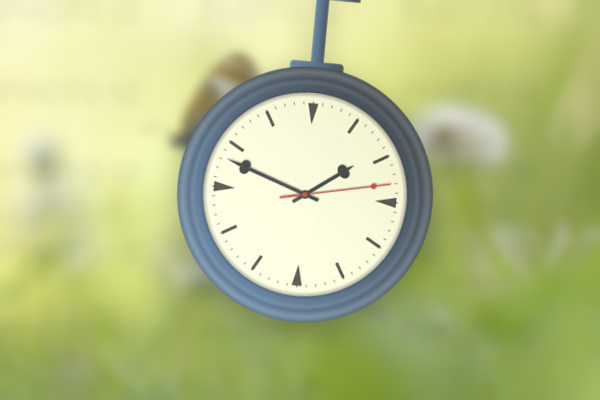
1:48:13
